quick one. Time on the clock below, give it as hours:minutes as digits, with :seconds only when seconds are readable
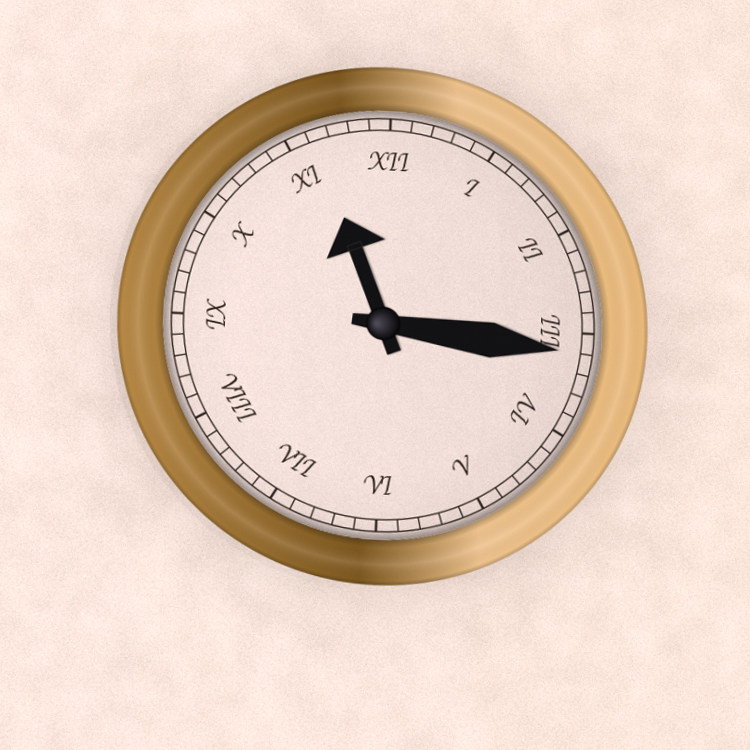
11:16
